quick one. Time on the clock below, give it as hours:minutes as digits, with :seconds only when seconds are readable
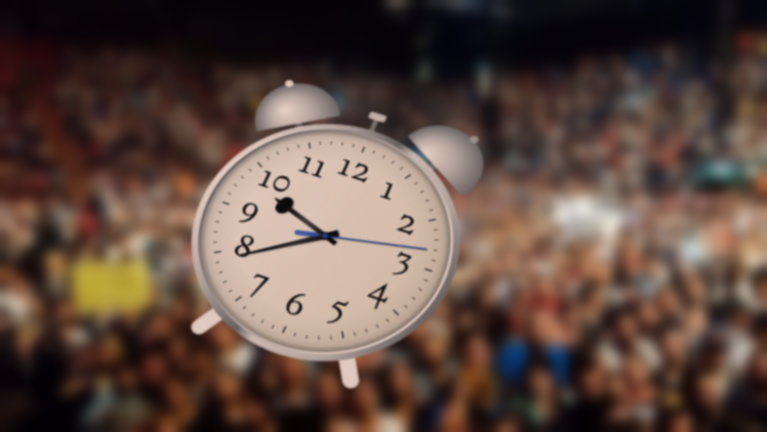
9:39:13
